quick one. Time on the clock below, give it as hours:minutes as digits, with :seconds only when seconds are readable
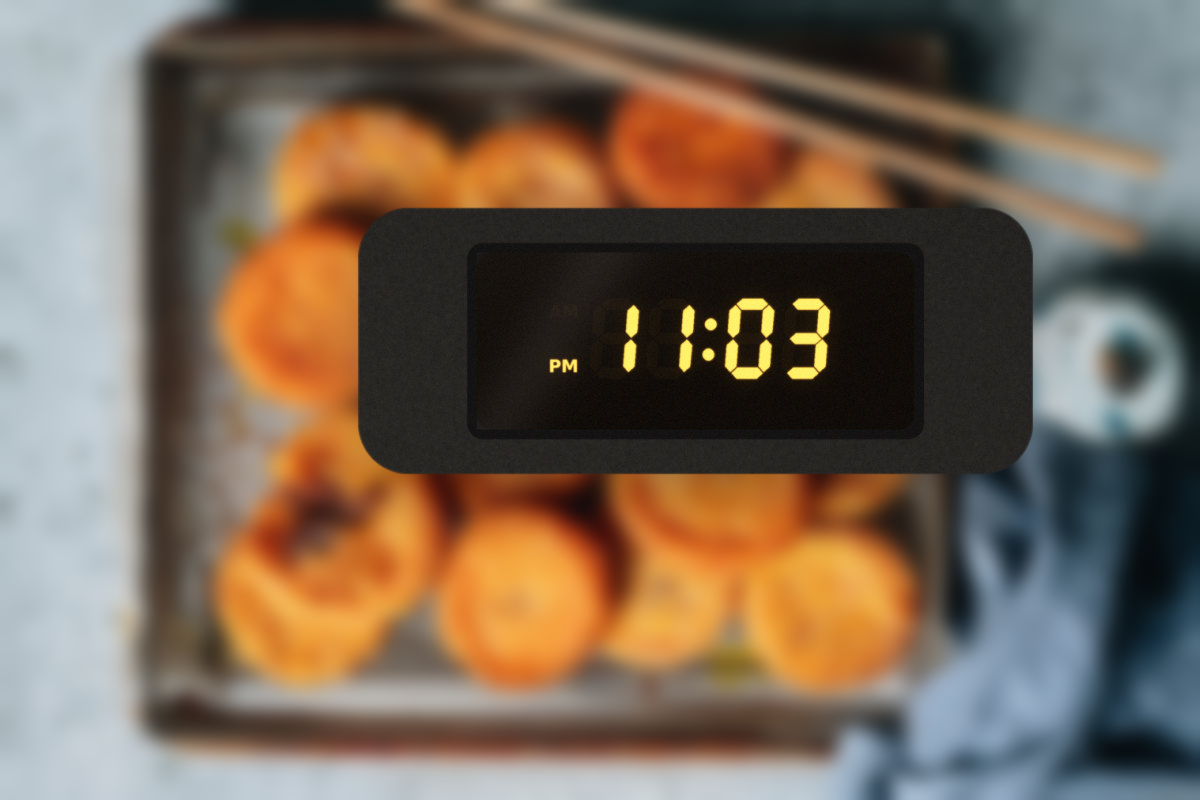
11:03
